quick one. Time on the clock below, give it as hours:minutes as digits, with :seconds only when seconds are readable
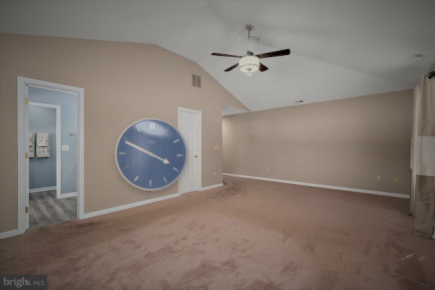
3:49
